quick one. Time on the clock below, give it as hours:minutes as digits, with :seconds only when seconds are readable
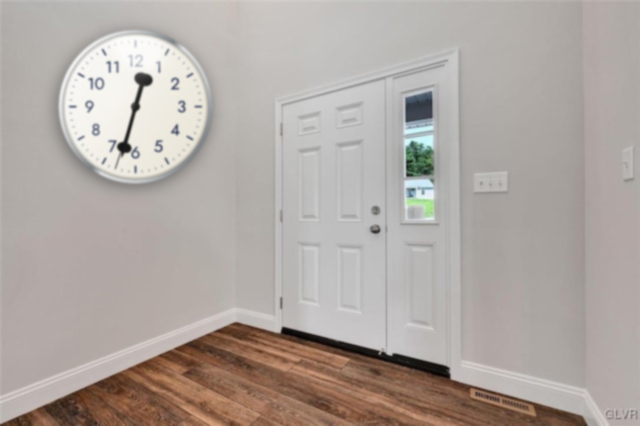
12:32:33
